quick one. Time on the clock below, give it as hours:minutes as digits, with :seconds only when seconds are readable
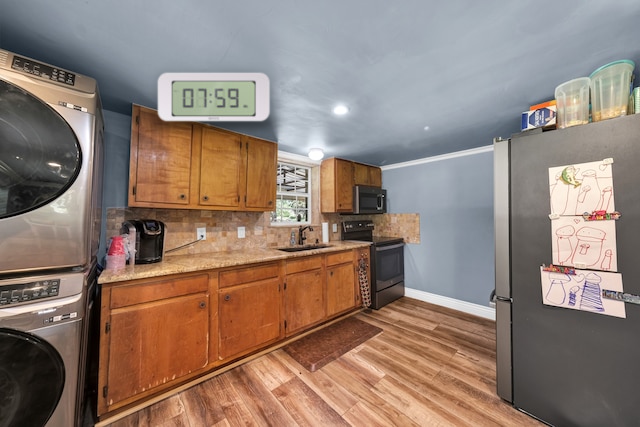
7:59
